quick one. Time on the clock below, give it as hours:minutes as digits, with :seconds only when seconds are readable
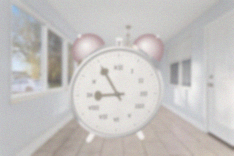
8:55
